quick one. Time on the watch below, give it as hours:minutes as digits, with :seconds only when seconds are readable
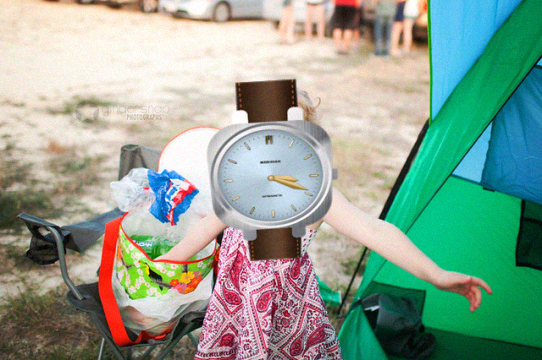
3:19
